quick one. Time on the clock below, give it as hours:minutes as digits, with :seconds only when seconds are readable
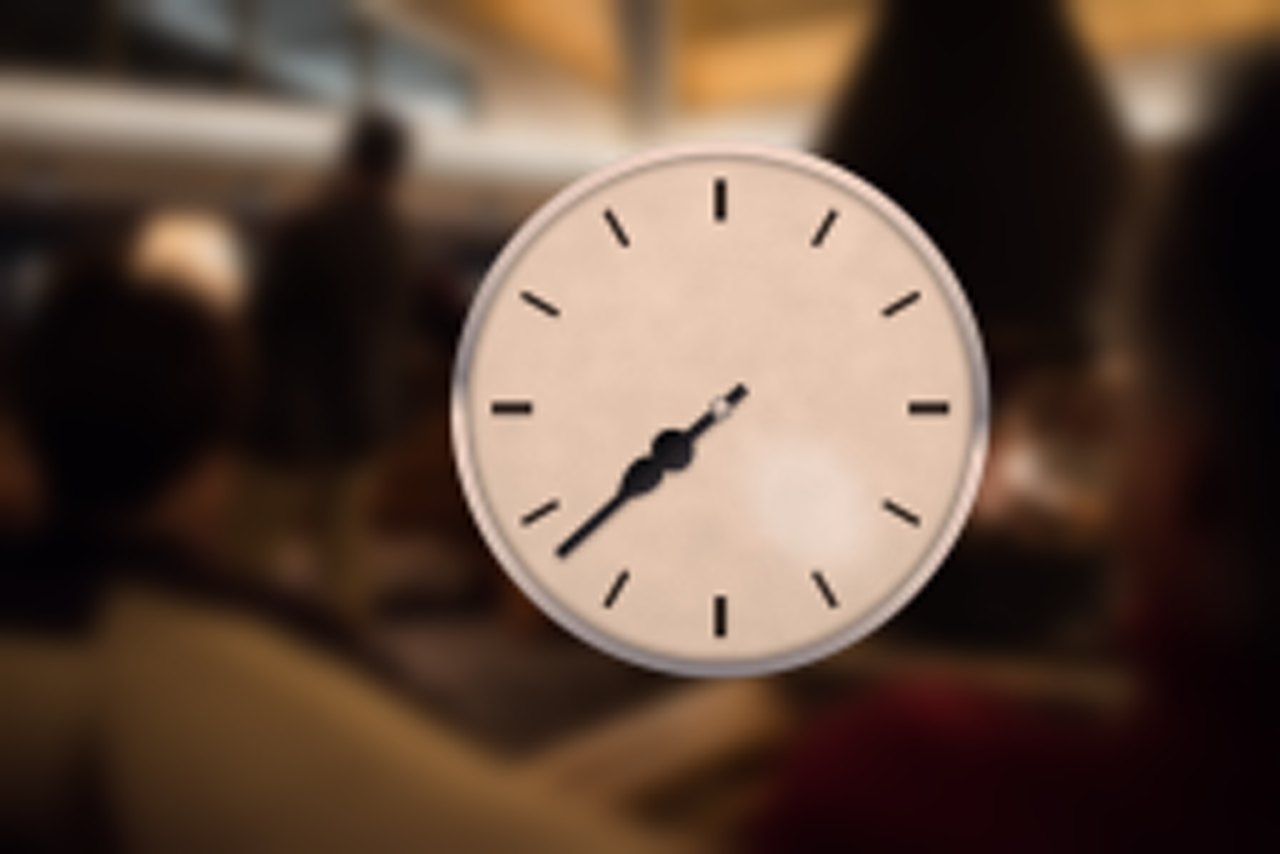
7:38
